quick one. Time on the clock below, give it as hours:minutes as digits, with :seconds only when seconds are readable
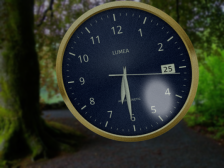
6:30:16
